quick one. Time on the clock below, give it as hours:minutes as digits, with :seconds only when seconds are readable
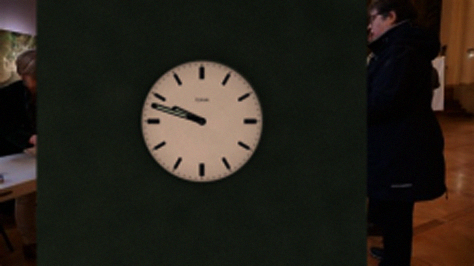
9:48
